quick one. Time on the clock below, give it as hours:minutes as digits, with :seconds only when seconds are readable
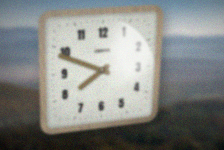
7:49
